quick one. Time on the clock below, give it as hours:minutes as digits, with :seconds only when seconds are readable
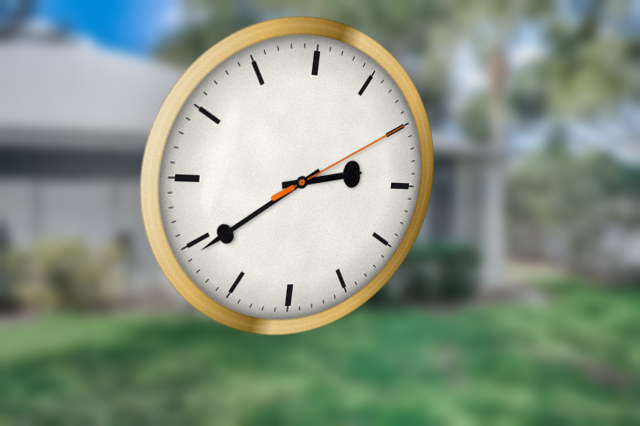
2:39:10
